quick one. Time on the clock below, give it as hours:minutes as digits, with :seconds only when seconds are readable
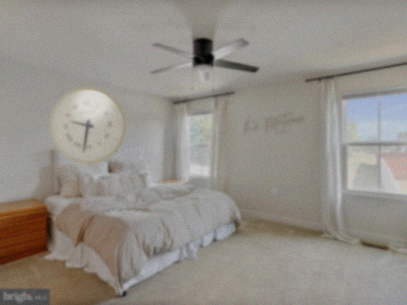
9:32
